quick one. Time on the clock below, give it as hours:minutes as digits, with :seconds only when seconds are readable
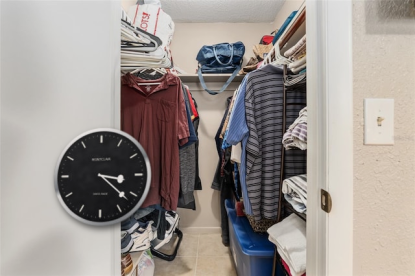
3:22
